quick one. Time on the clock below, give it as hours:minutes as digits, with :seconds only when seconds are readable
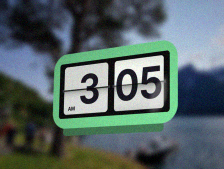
3:05
